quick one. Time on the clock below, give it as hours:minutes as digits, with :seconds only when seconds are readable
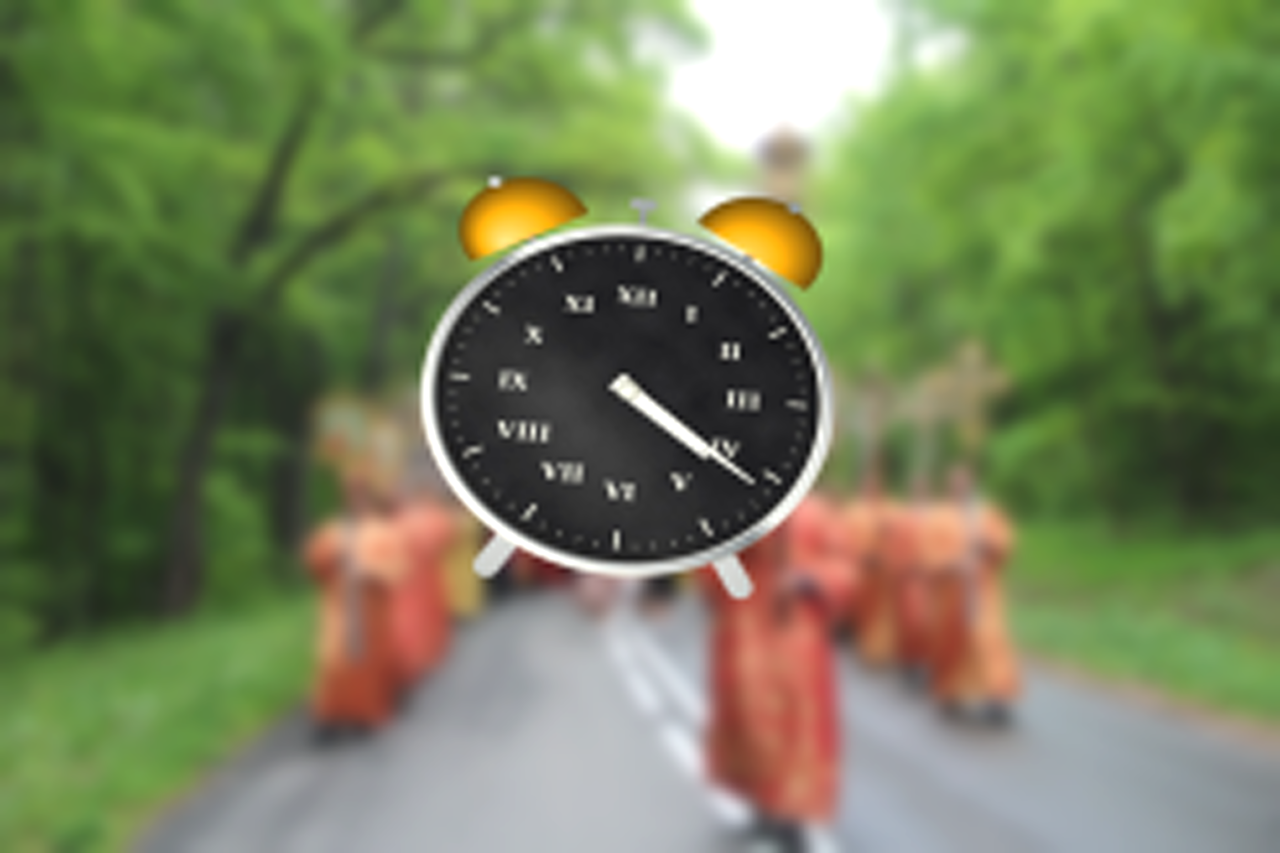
4:21
